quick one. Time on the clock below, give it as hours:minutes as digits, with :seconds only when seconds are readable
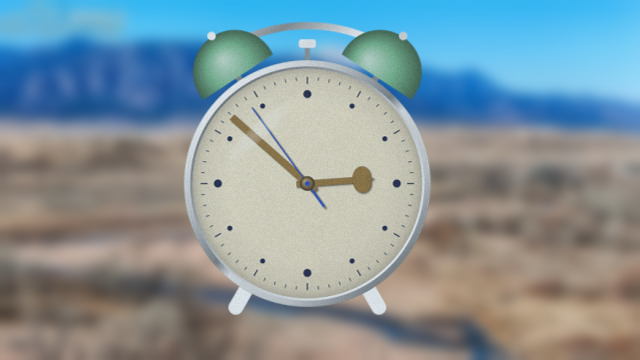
2:51:54
